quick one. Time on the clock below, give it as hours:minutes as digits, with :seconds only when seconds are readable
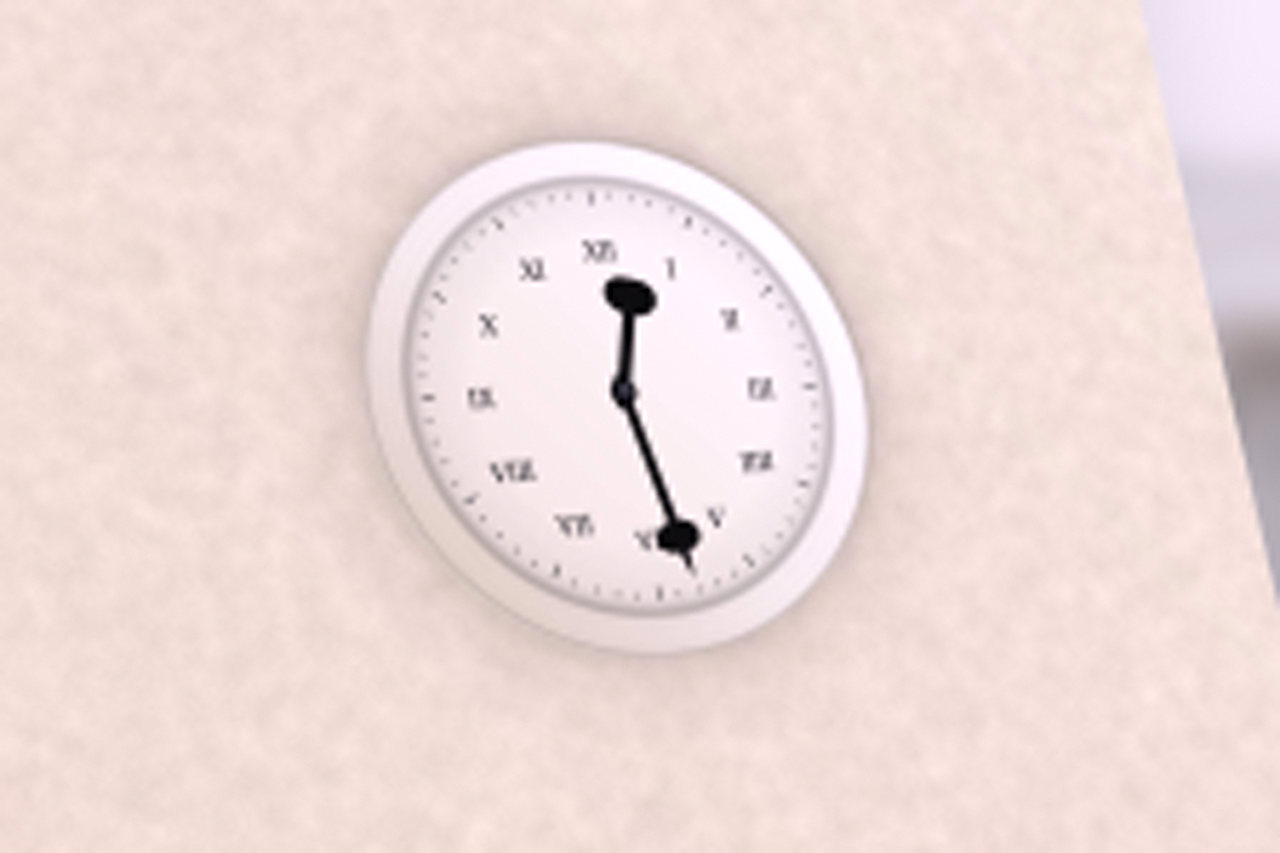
12:28
